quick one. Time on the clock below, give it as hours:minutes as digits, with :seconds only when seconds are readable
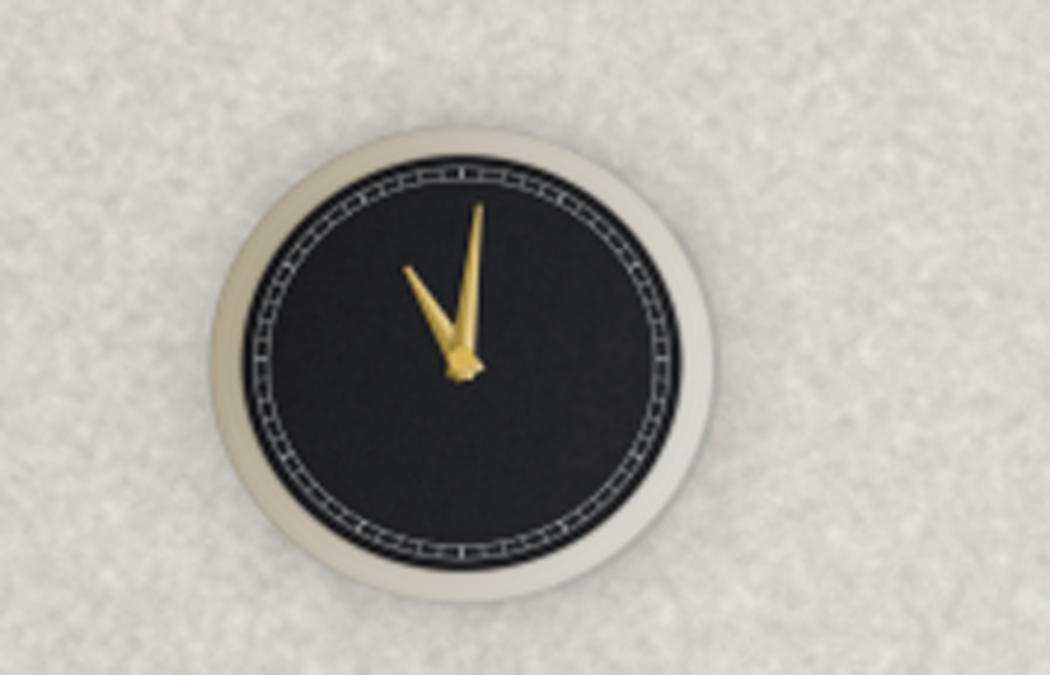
11:01
